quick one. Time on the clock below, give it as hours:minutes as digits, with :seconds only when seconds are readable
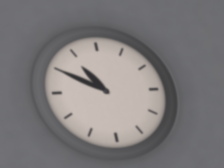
10:50
